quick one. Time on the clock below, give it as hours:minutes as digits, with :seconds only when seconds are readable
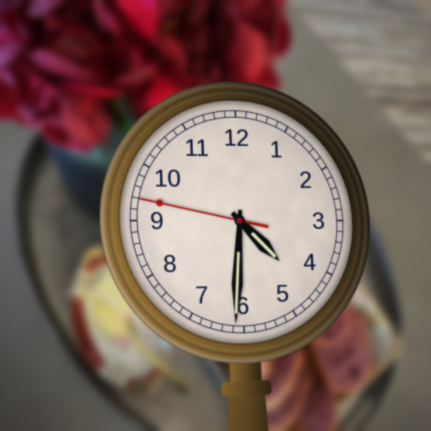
4:30:47
